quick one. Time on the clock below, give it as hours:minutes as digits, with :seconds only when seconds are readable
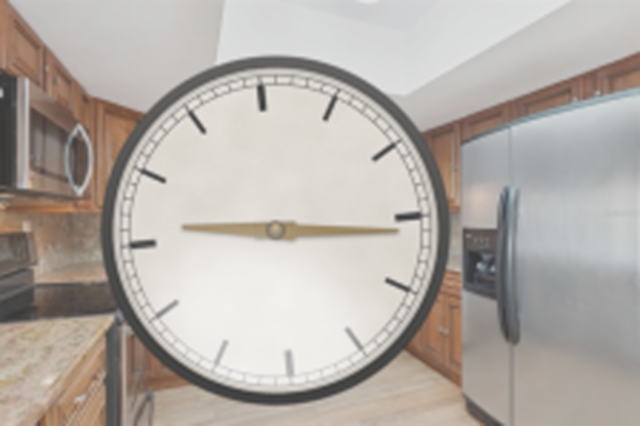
9:16
